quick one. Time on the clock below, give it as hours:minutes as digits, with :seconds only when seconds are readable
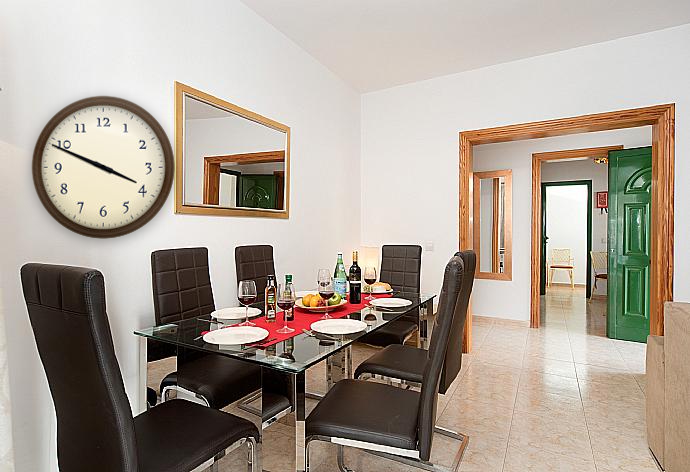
3:49
